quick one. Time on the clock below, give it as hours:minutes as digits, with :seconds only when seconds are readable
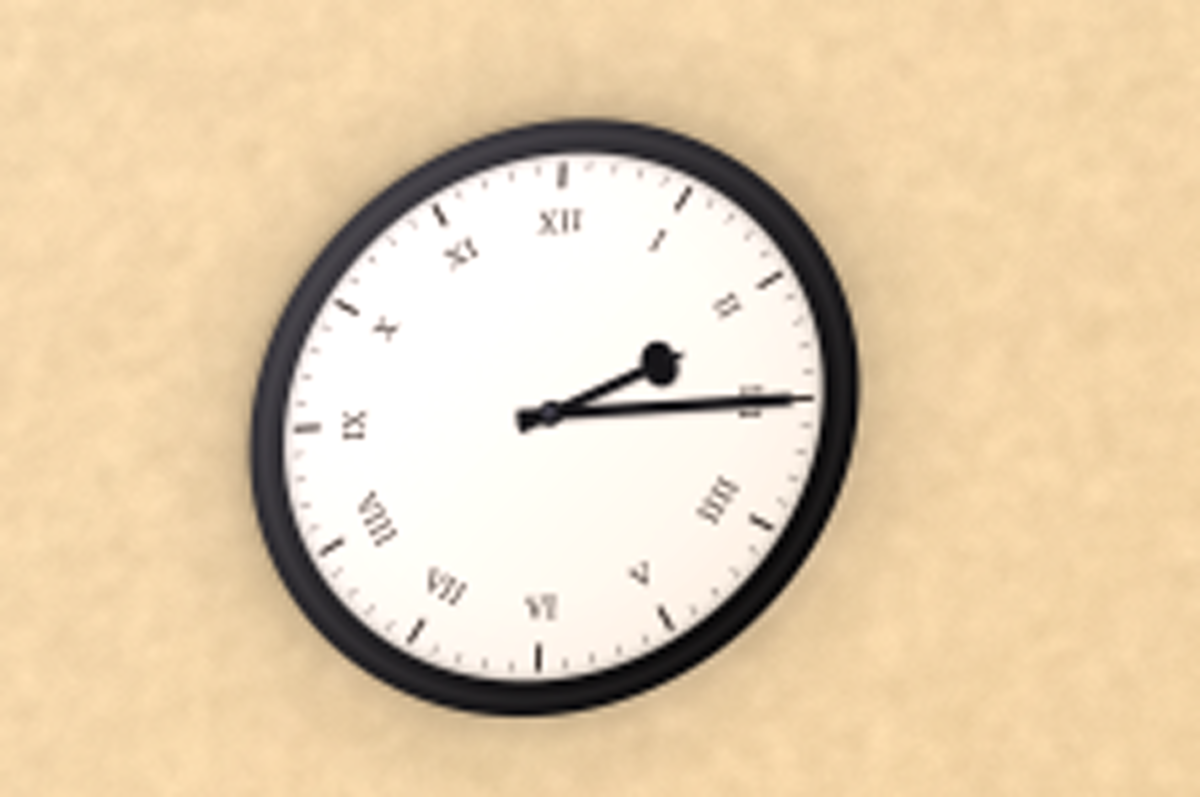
2:15
